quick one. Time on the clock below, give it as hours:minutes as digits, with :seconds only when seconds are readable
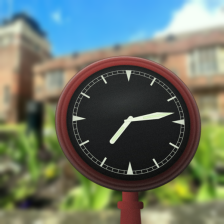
7:13
